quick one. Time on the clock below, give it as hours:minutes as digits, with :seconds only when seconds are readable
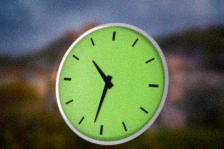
10:32
